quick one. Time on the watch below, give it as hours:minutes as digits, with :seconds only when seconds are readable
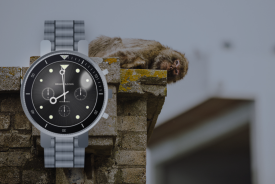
7:59
